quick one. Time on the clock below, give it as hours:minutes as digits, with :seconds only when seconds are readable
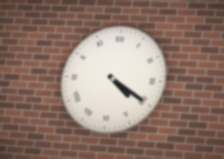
4:20
